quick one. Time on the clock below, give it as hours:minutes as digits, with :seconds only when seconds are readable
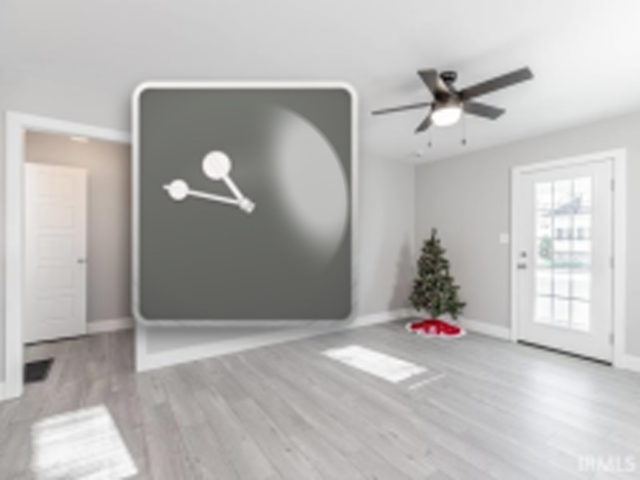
10:47
